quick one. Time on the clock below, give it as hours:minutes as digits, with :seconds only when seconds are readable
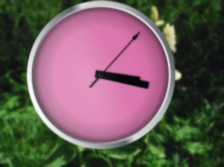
3:17:07
